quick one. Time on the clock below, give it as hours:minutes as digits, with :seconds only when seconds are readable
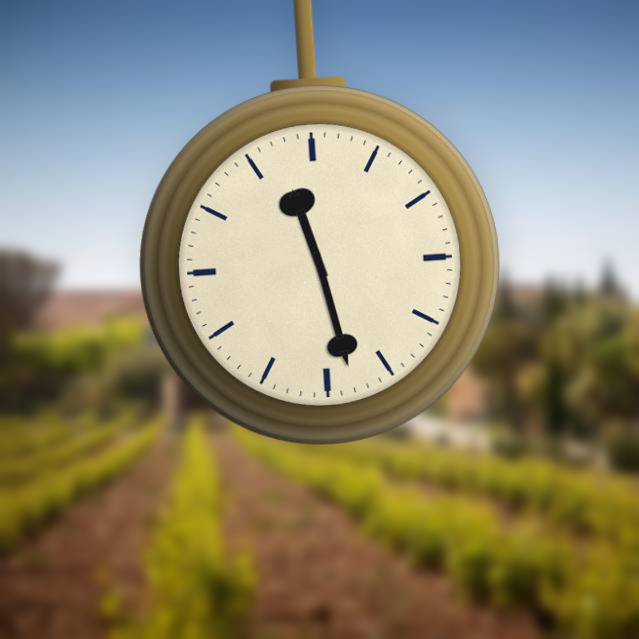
11:28
